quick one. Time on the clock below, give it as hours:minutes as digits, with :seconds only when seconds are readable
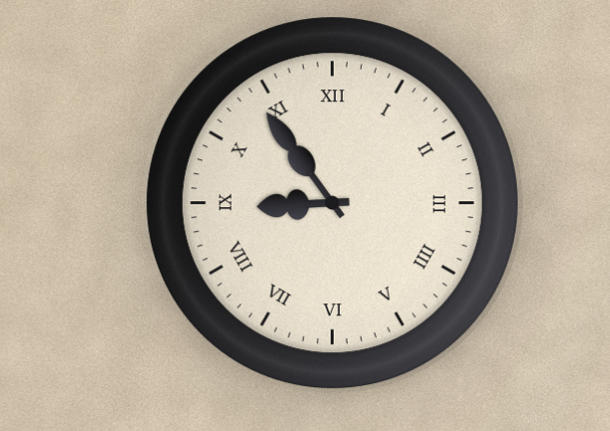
8:54
